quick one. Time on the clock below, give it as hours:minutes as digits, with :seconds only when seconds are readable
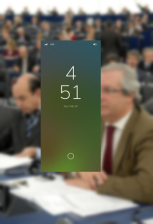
4:51
